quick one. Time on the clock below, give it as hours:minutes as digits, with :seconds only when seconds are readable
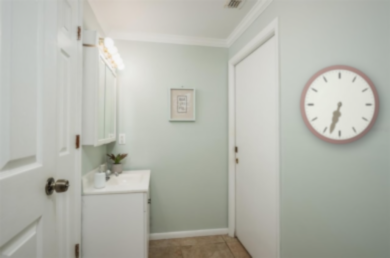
6:33
